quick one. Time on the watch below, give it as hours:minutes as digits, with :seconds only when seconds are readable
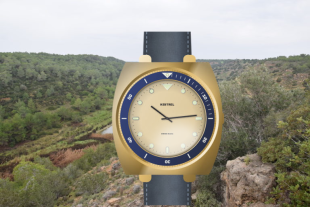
10:14
